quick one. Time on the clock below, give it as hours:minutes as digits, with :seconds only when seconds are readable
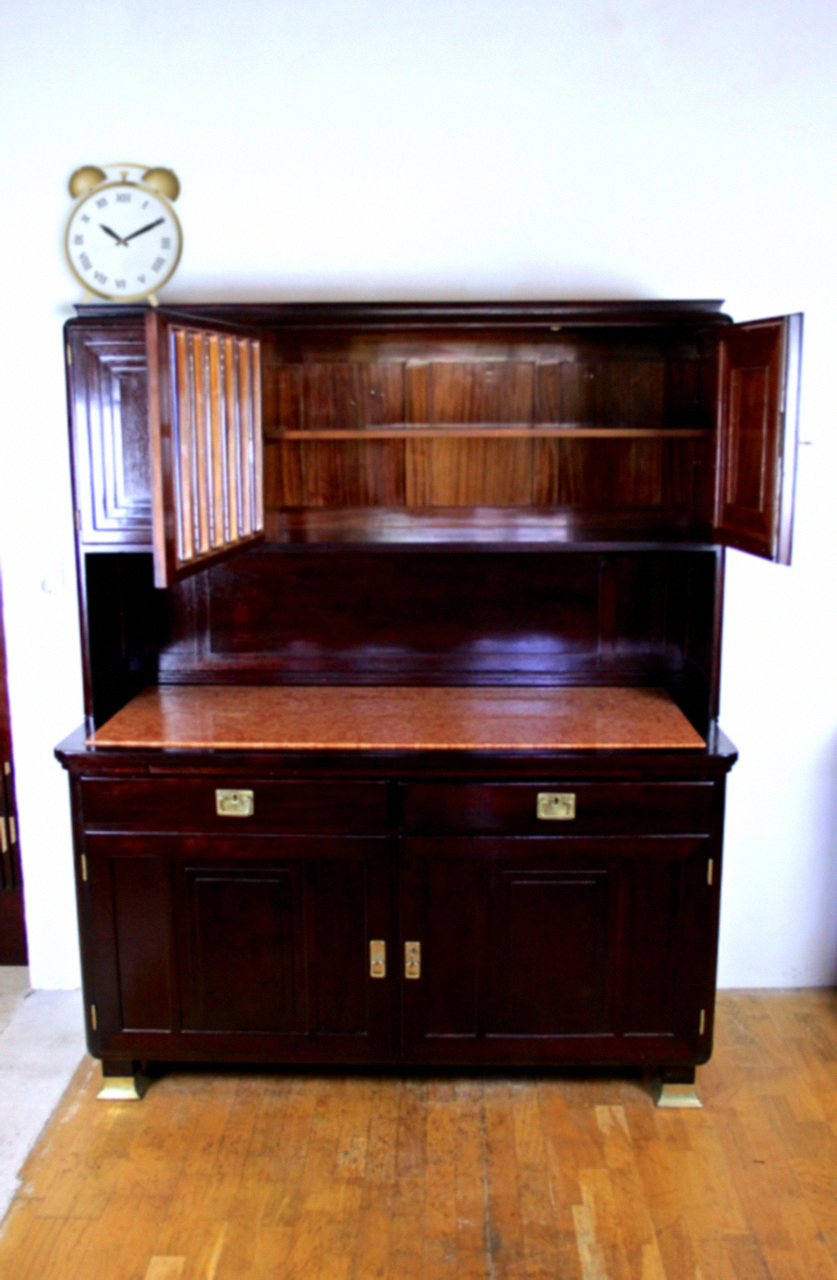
10:10
